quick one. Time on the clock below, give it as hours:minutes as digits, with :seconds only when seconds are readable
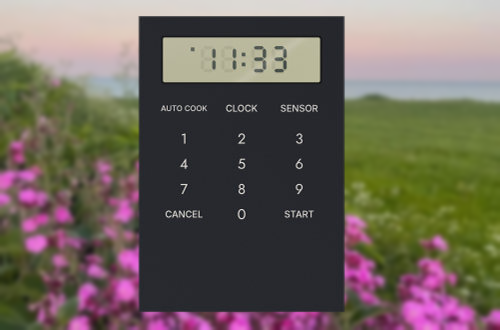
11:33
